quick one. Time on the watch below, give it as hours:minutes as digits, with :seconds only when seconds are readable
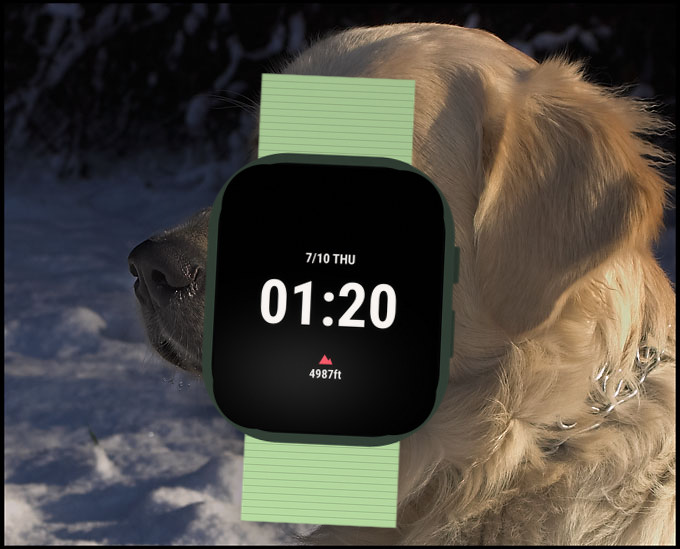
1:20
